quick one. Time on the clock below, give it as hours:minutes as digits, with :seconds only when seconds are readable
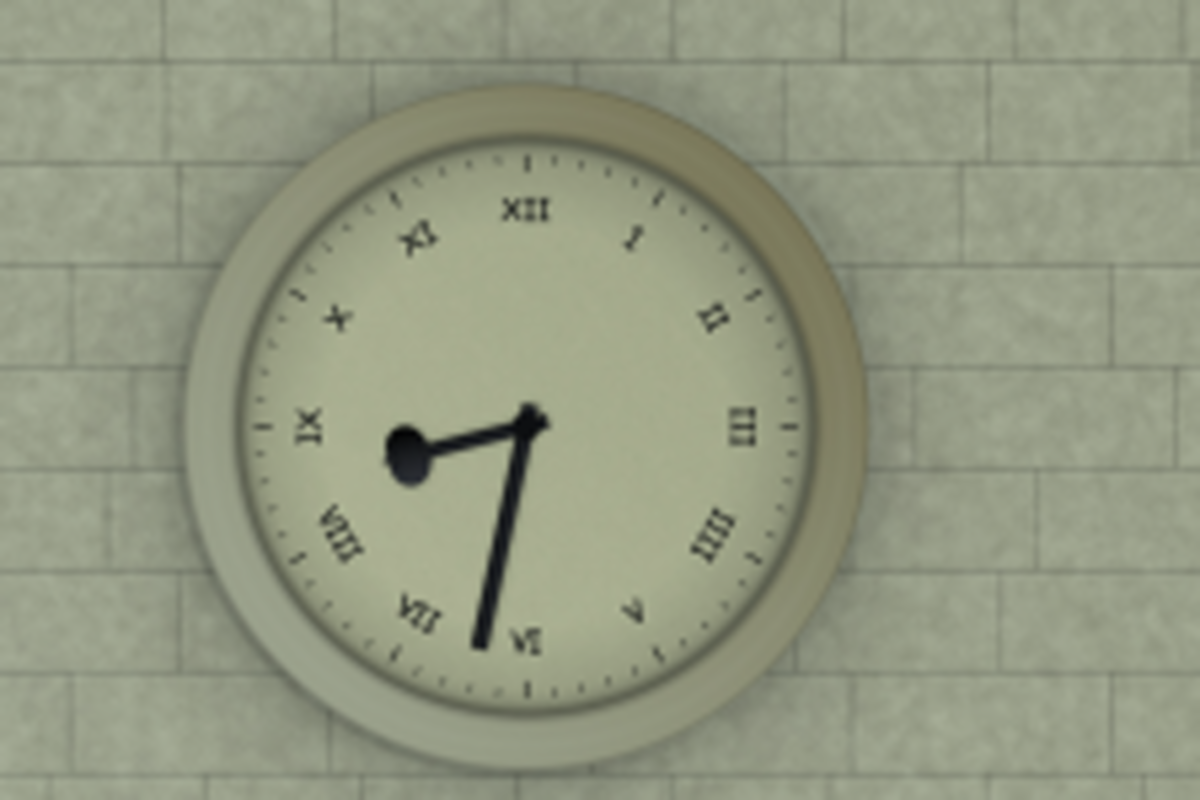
8:32
